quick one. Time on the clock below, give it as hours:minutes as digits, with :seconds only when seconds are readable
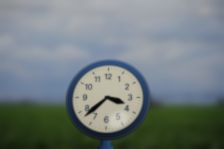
3:38
